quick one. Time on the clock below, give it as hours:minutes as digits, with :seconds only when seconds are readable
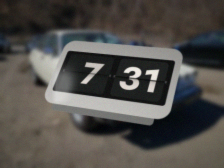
7:31
